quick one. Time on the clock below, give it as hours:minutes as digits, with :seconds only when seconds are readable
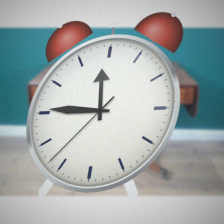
11:45:37
